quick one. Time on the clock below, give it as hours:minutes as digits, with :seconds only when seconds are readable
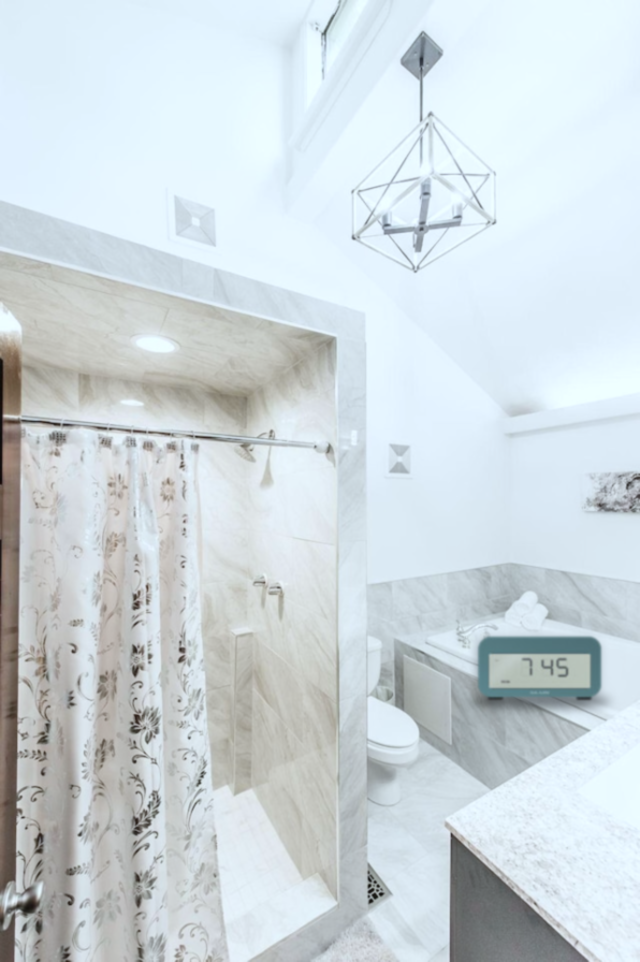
7:45
